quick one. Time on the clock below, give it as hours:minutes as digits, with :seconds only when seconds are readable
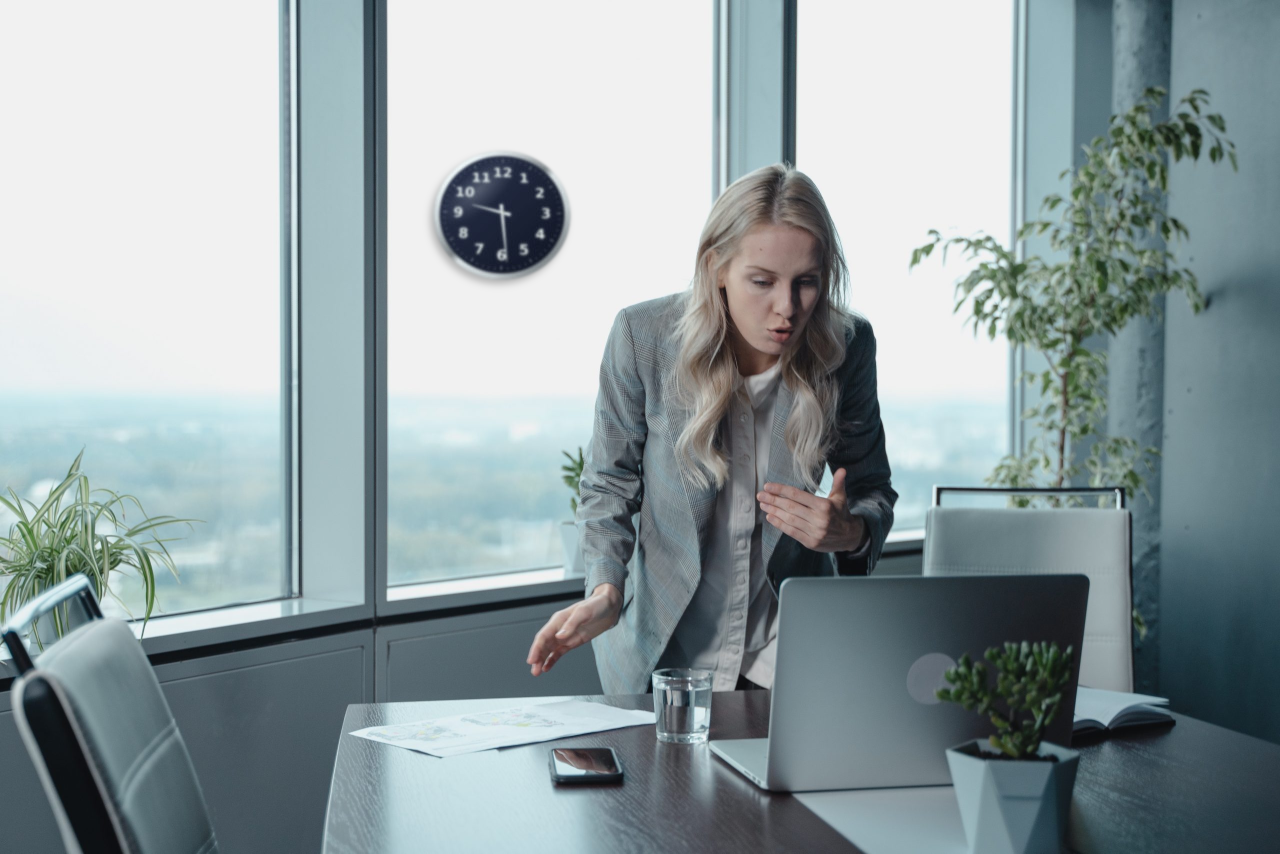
9:29
